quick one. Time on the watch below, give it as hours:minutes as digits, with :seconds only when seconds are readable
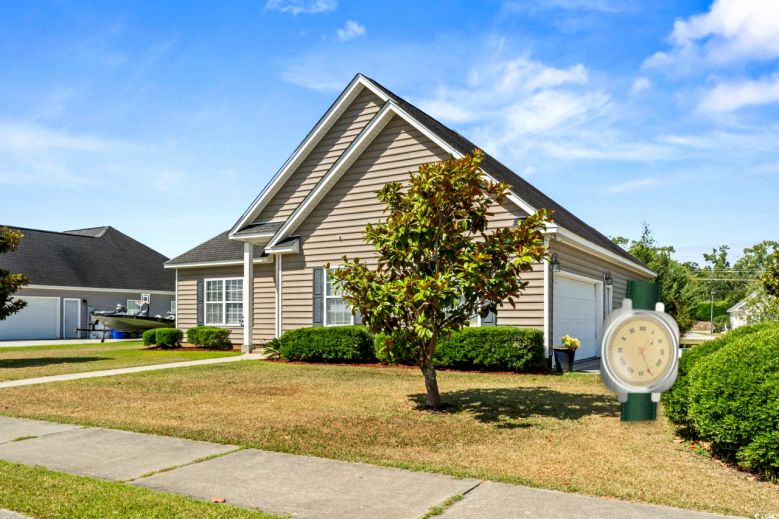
1:25
